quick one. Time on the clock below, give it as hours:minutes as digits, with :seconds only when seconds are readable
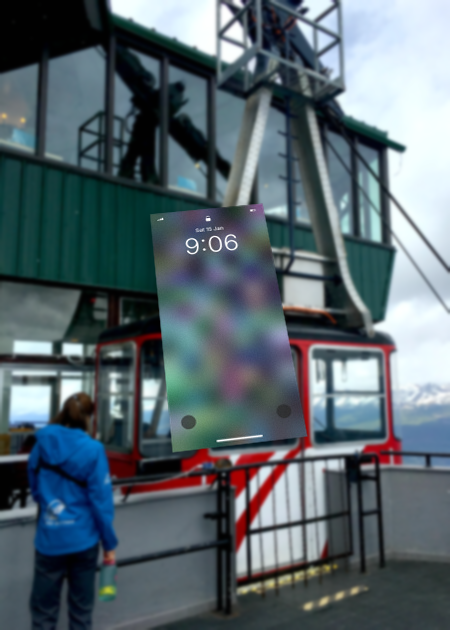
9:06
